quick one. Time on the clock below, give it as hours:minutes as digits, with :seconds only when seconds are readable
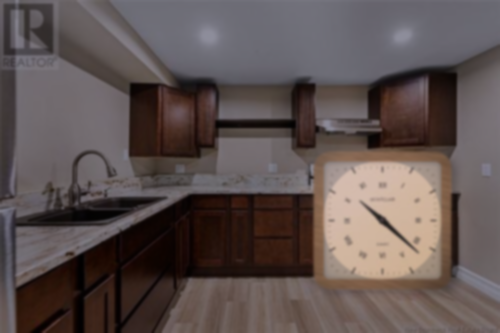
10:22
